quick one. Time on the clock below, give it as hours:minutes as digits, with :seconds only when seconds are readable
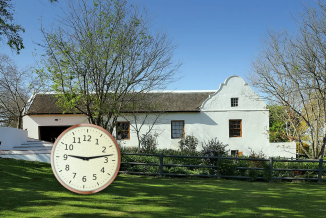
9:13
